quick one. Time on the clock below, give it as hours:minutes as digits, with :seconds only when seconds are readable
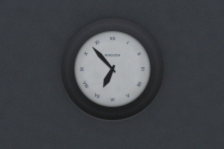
6:53
